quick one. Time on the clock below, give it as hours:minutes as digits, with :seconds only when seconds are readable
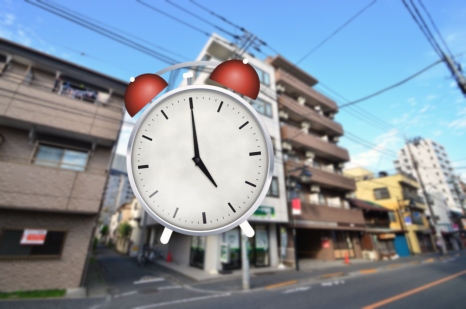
5:00
